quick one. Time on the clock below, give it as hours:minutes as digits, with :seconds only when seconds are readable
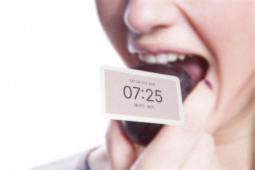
7:25
